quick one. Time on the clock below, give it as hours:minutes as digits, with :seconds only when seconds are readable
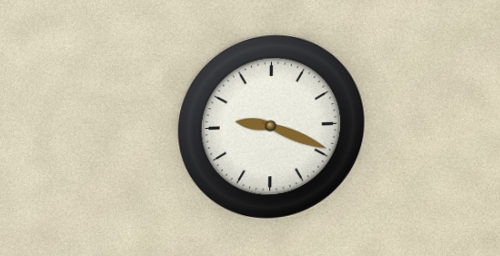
9:19
